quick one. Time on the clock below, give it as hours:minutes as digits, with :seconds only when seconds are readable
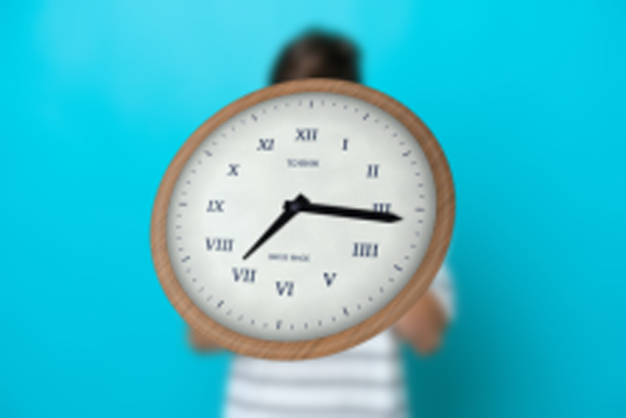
7:16
